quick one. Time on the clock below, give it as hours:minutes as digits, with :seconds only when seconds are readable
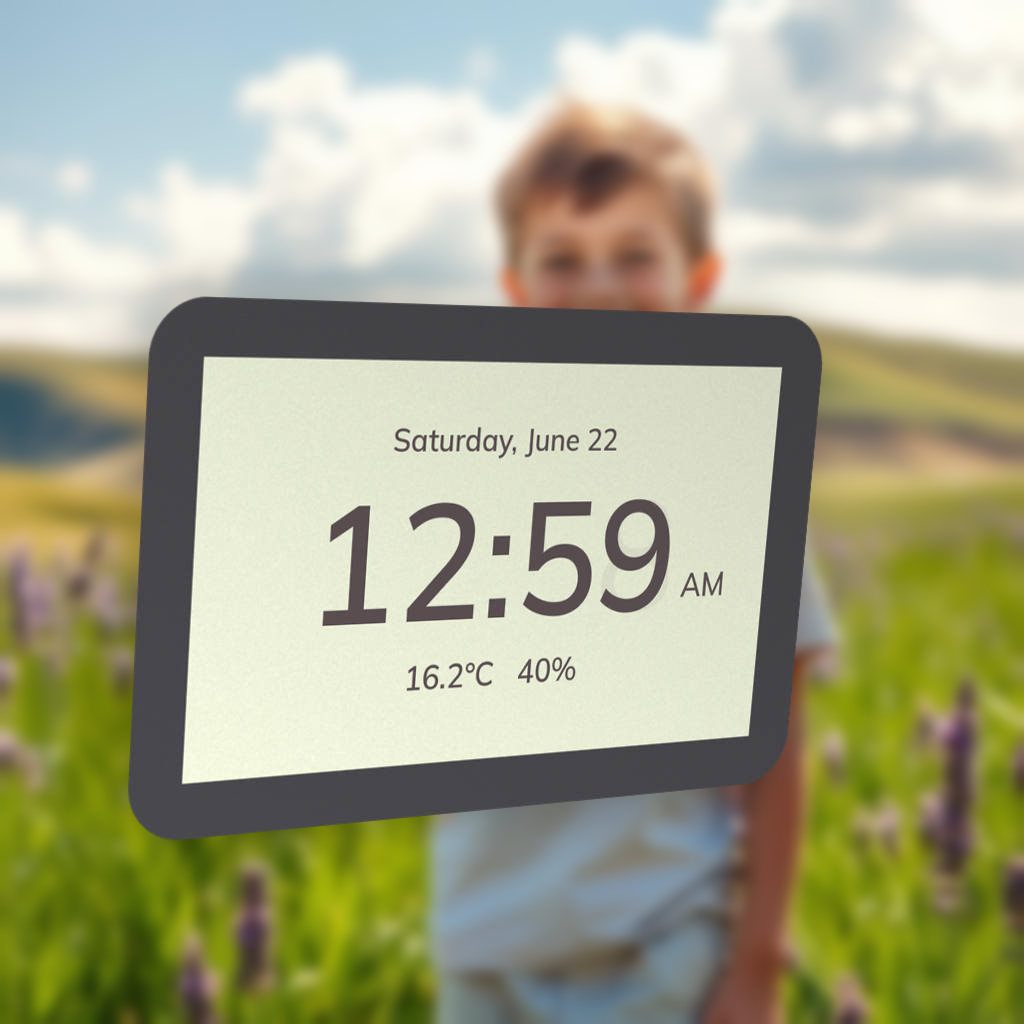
12:59
